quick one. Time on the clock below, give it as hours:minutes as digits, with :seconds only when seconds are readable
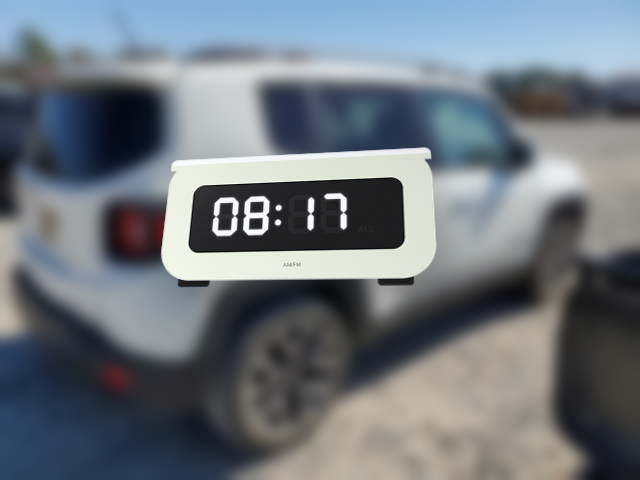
8:17
